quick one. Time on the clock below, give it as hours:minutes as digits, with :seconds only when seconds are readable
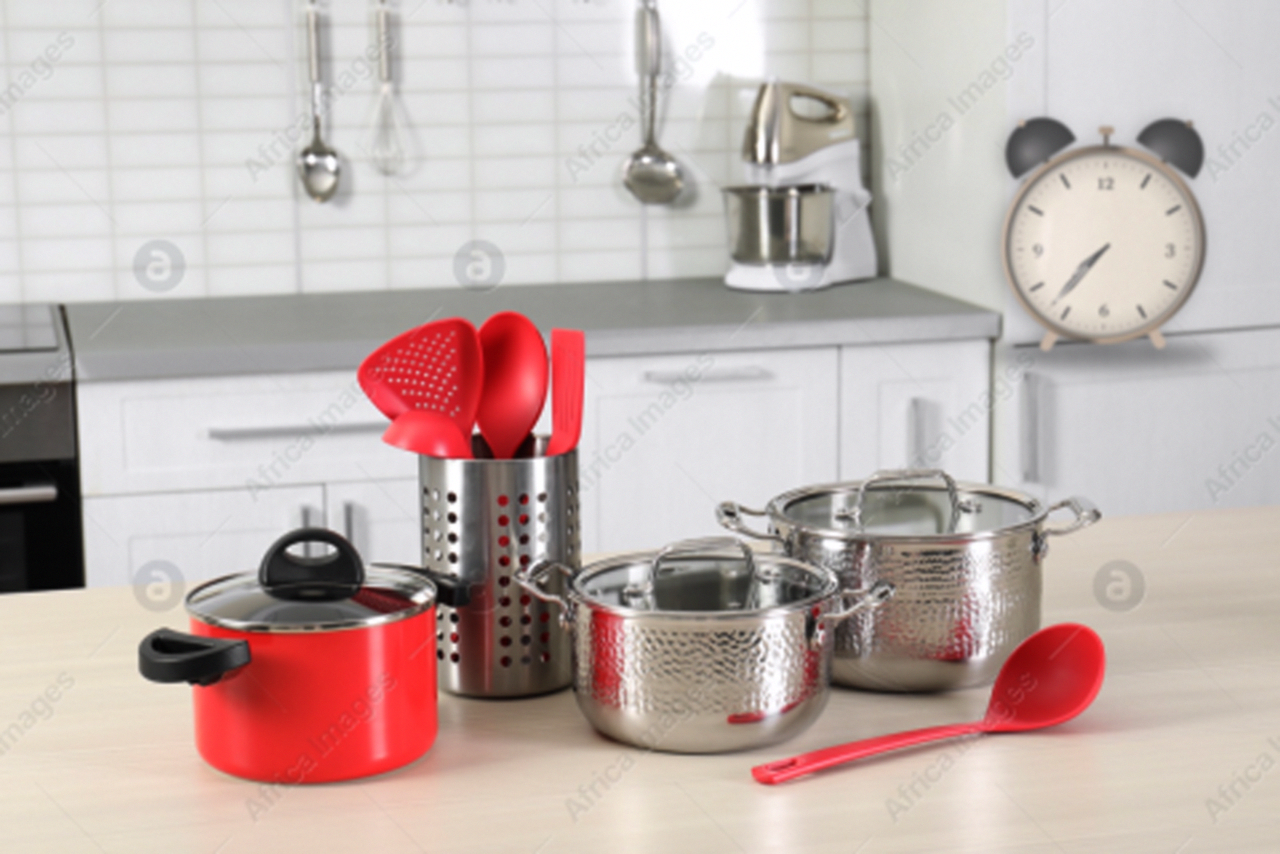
7:37
